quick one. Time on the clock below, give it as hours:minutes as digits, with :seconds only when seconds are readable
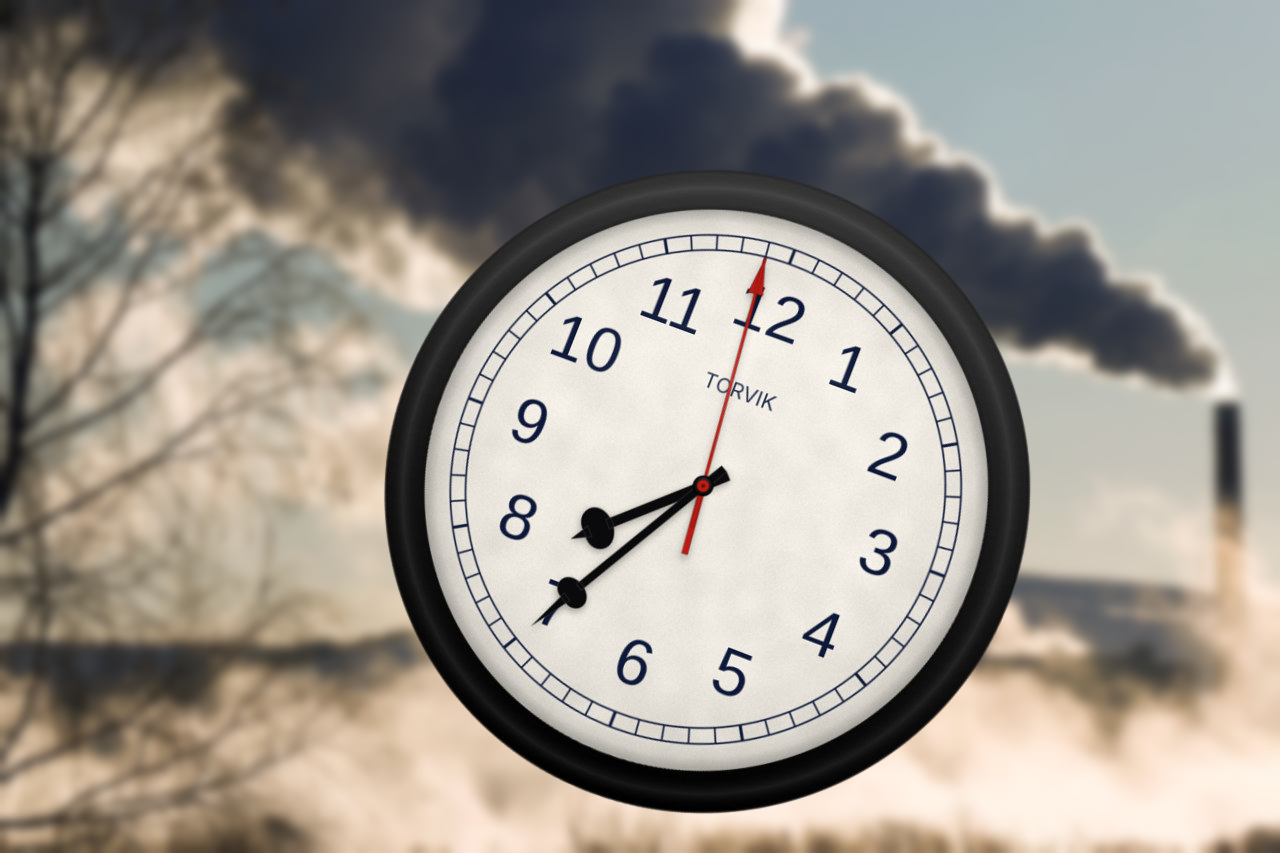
7:34:59
